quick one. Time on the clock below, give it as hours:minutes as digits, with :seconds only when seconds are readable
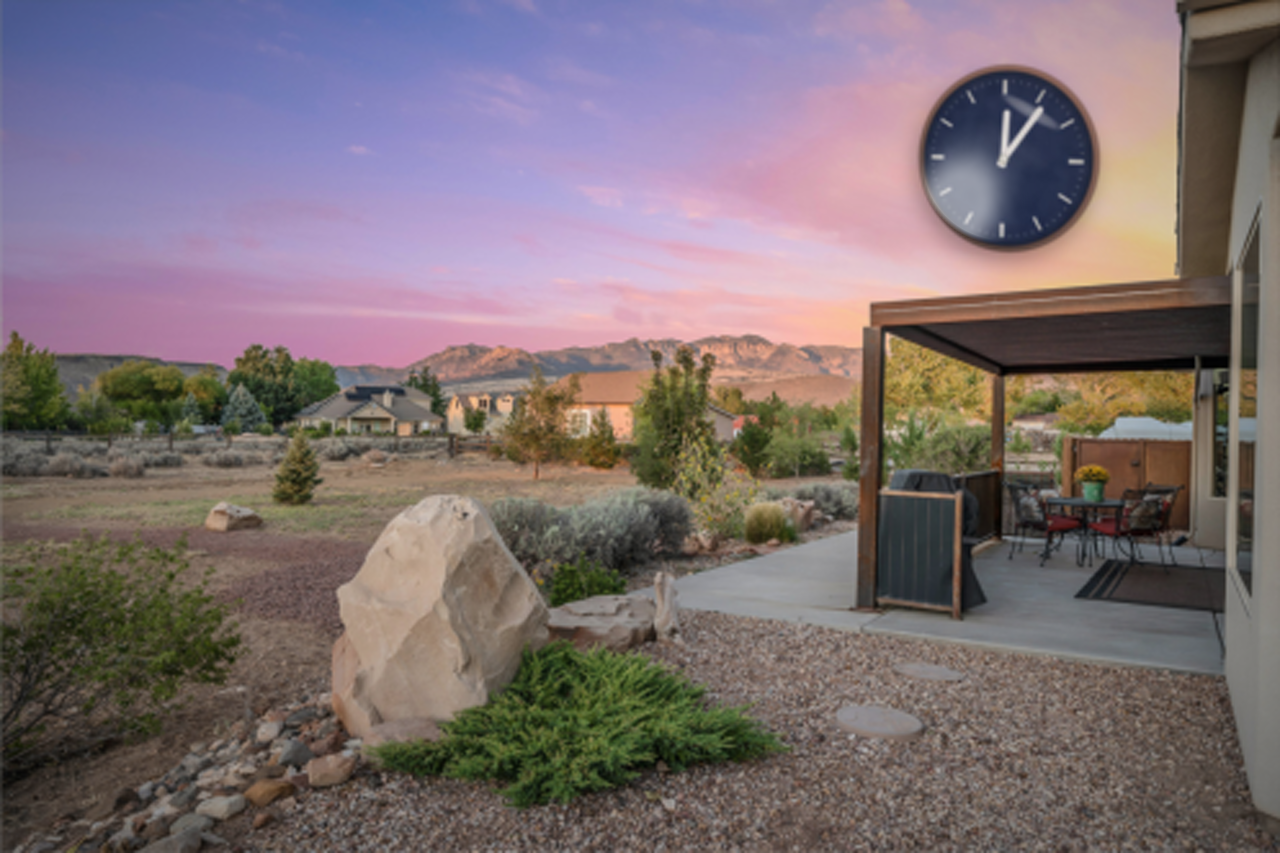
12:06
